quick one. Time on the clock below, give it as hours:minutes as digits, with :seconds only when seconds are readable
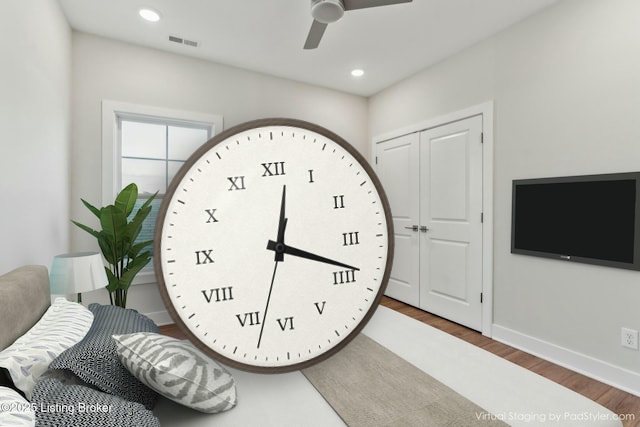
12:18:33
